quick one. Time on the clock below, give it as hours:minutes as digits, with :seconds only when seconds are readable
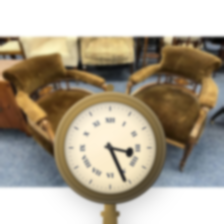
3:26
